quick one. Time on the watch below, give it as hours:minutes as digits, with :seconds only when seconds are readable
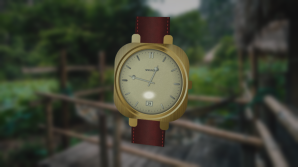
12:47
